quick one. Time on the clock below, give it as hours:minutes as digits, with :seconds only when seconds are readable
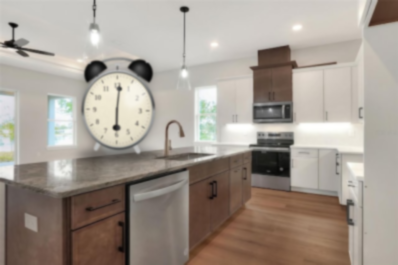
6:01
